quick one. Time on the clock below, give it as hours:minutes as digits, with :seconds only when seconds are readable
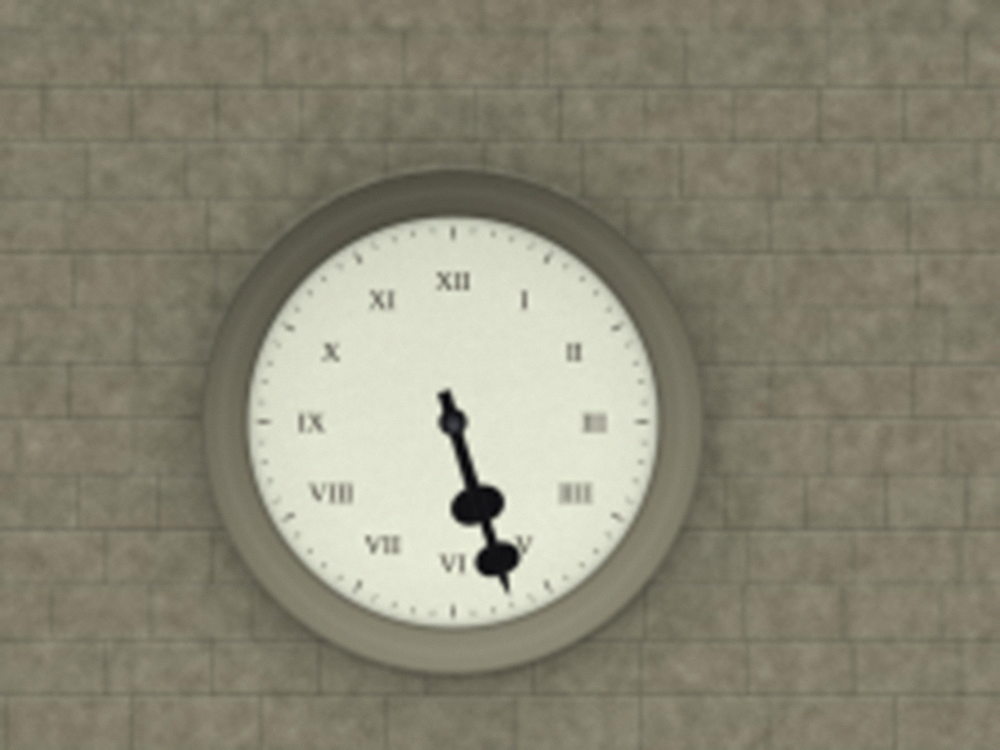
5:27
